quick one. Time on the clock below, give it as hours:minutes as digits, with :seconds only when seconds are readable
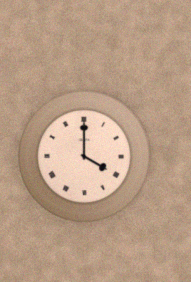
4:00
